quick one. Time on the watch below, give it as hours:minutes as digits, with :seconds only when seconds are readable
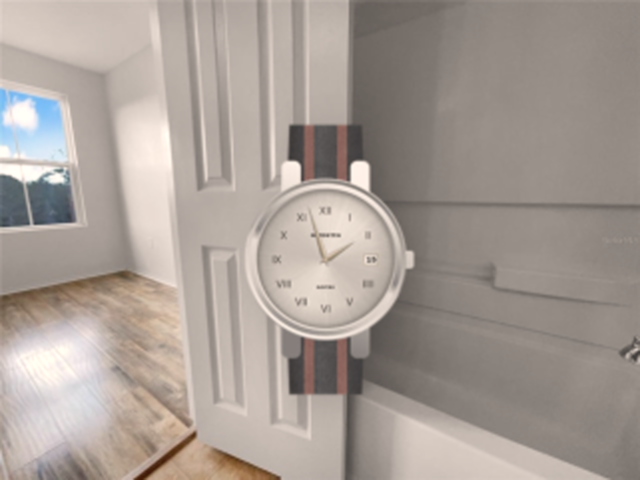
1:57
